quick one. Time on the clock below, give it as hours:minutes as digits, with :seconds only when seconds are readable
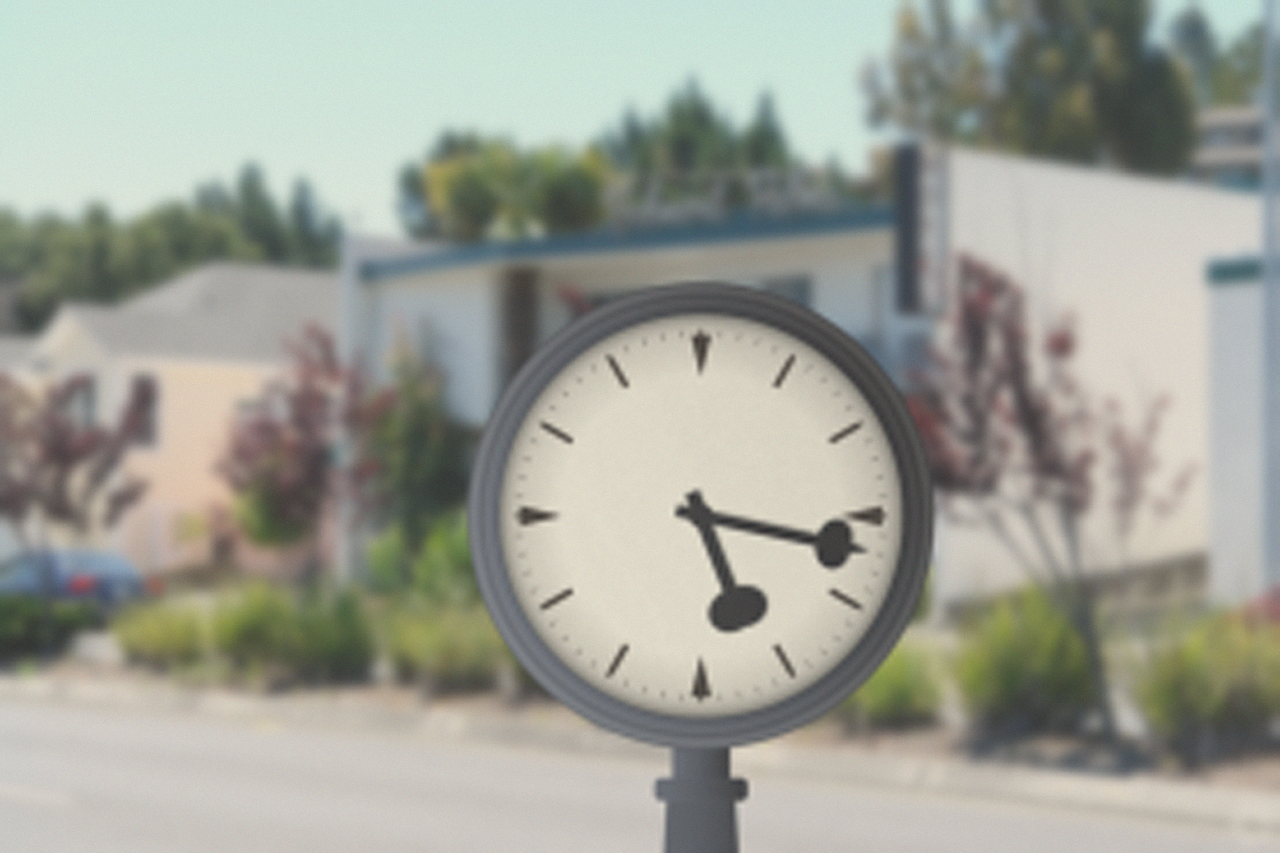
5:17
